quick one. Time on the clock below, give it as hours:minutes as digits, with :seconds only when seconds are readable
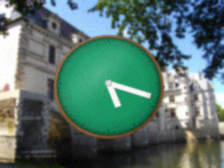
5:18
